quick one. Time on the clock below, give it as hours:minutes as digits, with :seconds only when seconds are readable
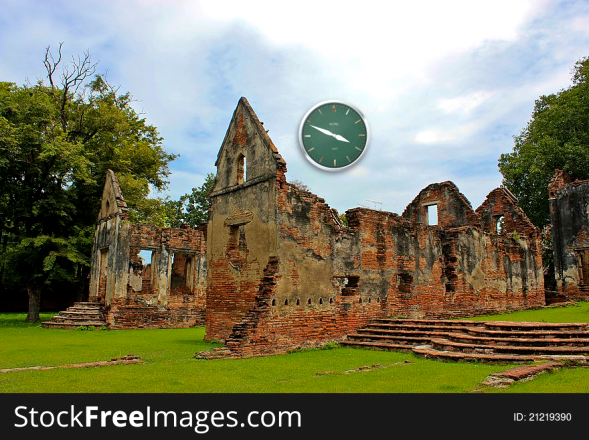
3:49
